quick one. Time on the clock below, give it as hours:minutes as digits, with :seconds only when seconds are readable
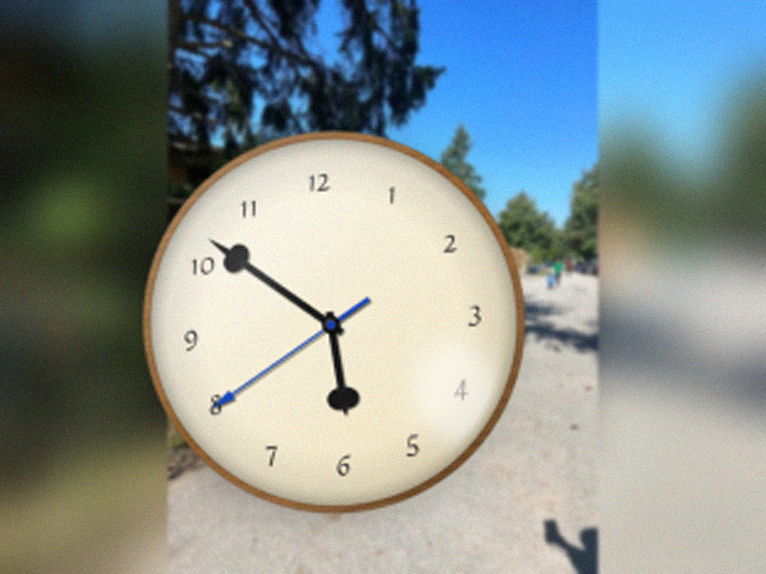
5:51:40
